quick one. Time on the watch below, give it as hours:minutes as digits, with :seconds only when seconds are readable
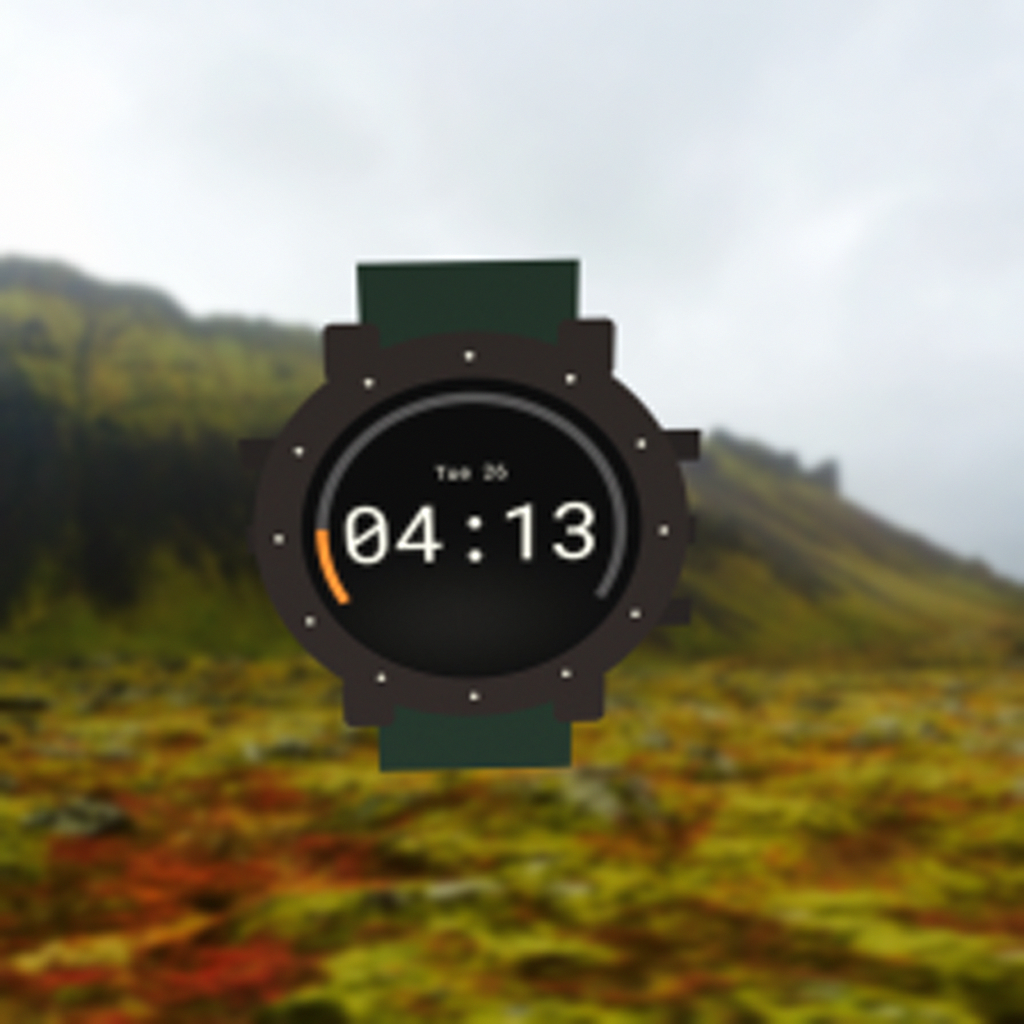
4:13
